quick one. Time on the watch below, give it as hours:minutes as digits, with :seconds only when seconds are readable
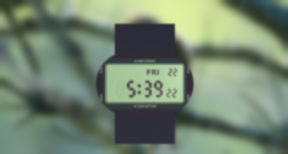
5:39
